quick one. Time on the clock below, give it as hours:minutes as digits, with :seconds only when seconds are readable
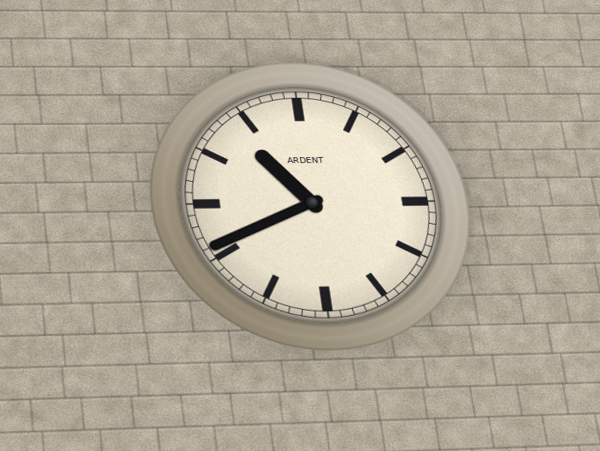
10:41
